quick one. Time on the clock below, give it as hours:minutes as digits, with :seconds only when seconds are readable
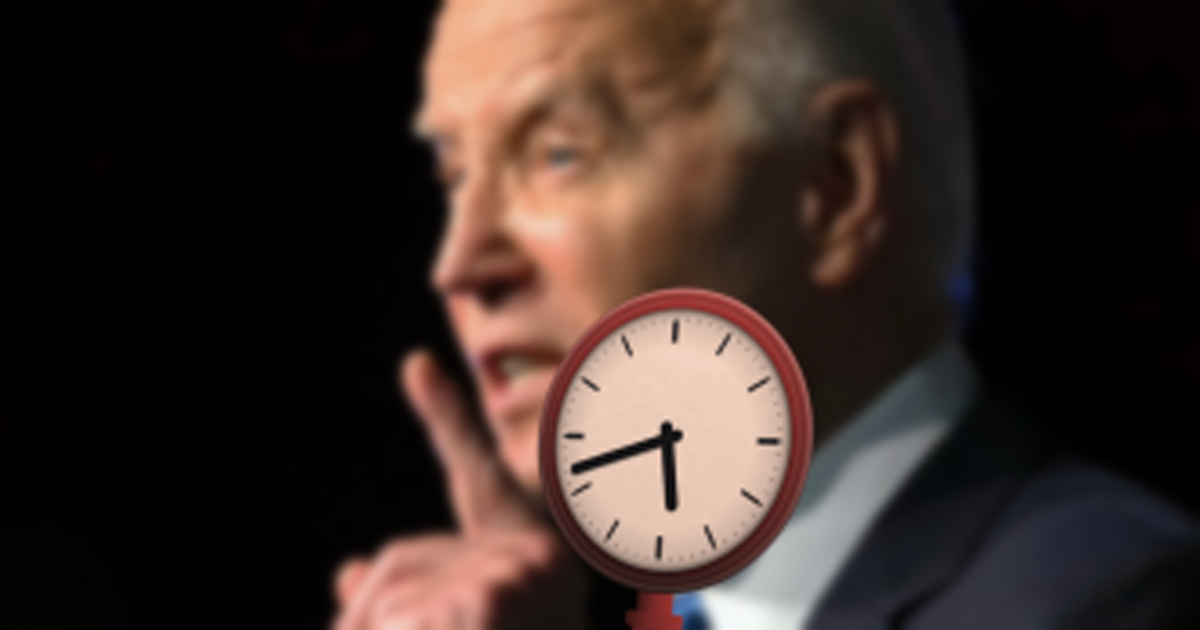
5:42
